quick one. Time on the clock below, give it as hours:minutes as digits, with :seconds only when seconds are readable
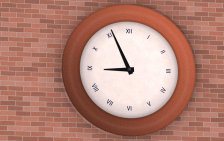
8:56
